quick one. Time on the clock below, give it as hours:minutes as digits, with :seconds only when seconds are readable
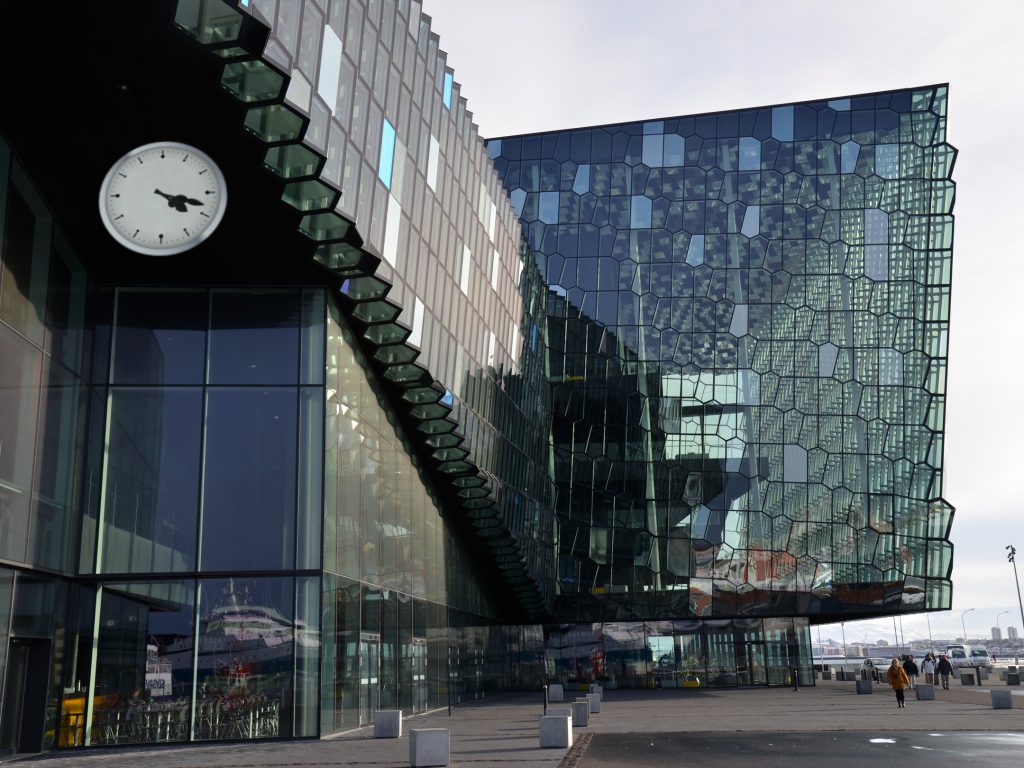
4:18
